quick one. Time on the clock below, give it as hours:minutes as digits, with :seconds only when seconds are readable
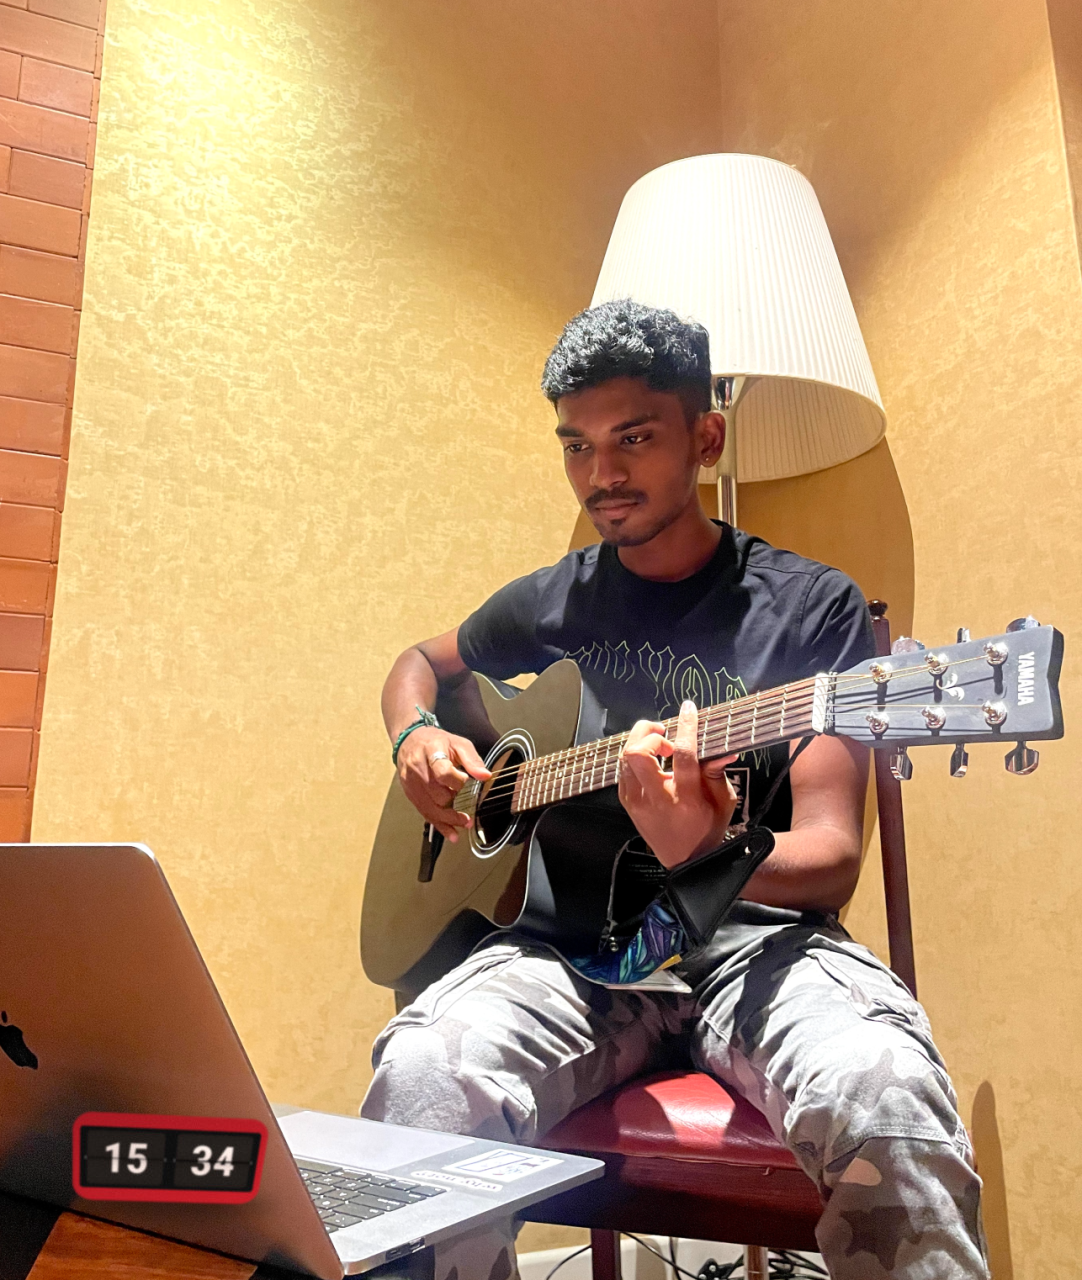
15:34
